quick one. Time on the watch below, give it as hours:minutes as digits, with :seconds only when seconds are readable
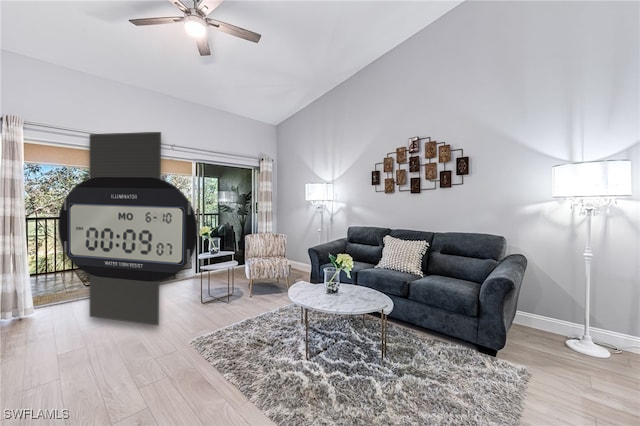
0:09:07
